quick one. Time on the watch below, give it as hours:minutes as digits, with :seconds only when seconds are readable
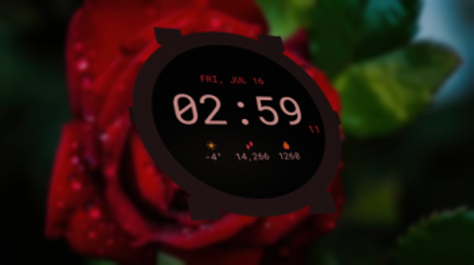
2:59:11
